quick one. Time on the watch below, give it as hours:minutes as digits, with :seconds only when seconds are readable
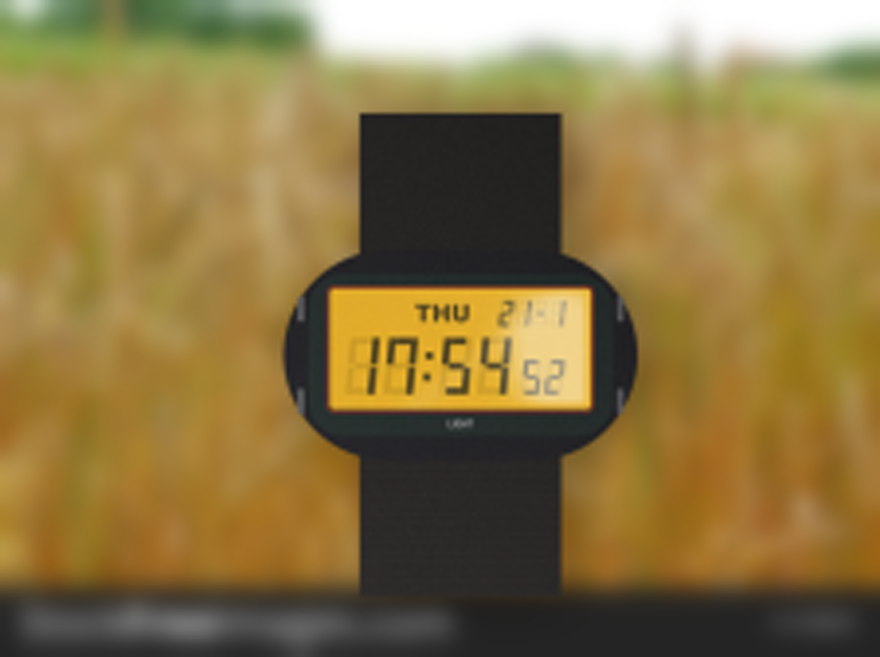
17:54:52
